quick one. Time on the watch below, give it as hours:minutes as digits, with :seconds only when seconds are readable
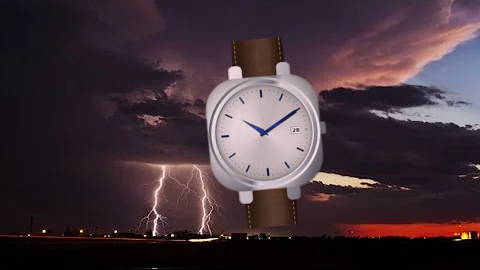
10:10
